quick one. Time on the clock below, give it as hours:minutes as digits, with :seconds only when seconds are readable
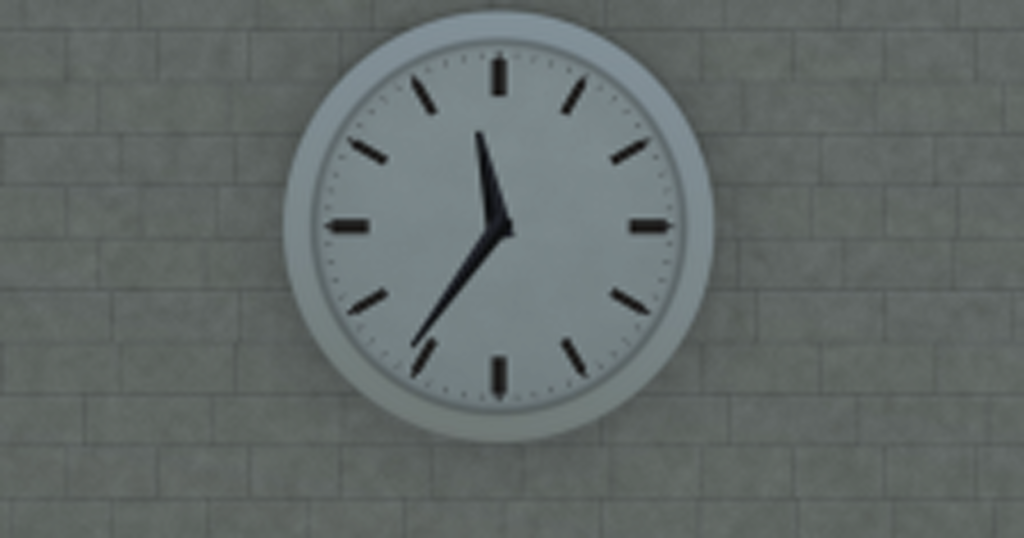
11:36
